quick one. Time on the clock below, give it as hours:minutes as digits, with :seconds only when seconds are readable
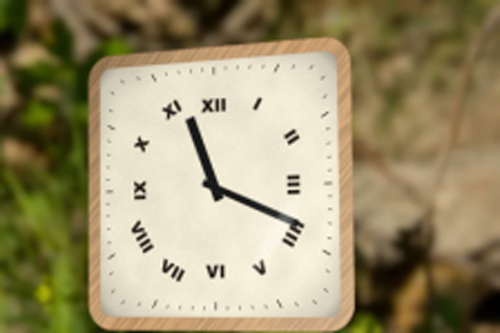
11:19
